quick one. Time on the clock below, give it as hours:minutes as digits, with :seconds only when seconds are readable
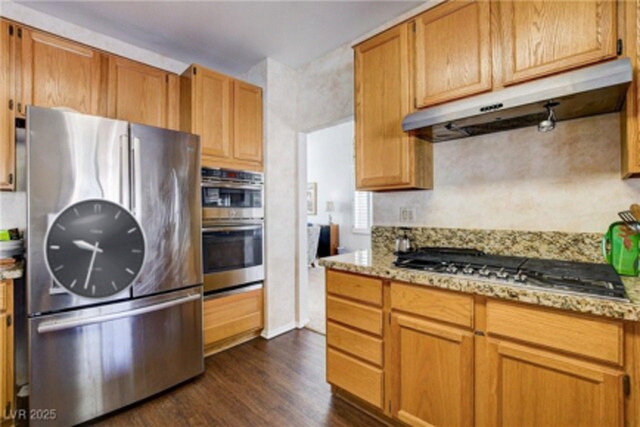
9:32
